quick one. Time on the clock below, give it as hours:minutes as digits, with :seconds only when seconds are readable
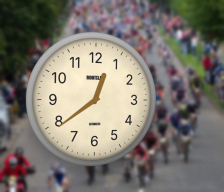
12:39
